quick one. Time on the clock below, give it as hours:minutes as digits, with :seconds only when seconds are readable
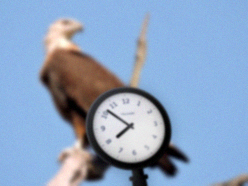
7:52
